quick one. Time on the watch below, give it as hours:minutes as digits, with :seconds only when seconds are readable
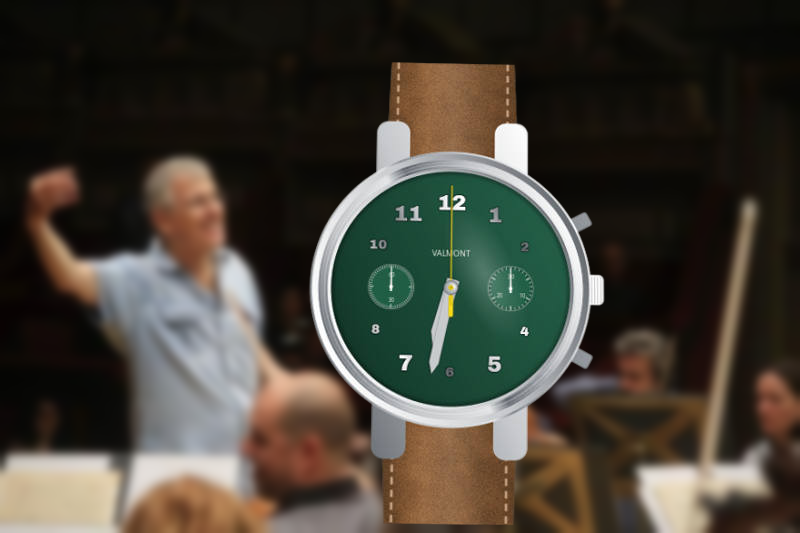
6:32
